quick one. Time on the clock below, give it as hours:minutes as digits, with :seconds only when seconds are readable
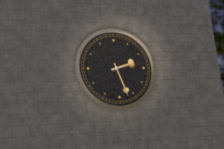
2:27
